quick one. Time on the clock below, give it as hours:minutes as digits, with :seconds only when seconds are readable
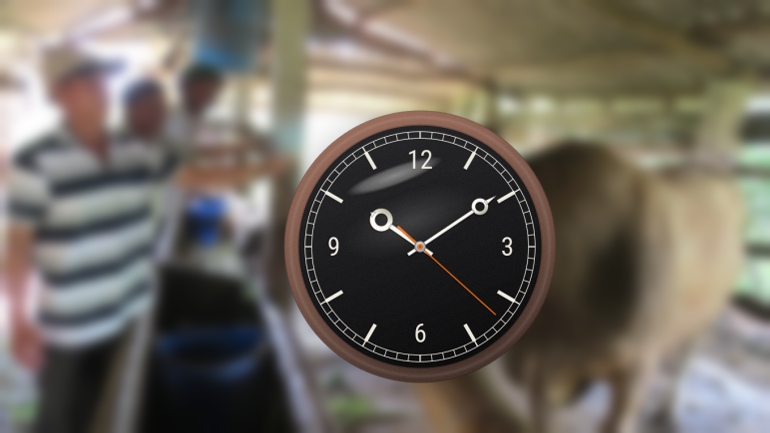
10:09:22
